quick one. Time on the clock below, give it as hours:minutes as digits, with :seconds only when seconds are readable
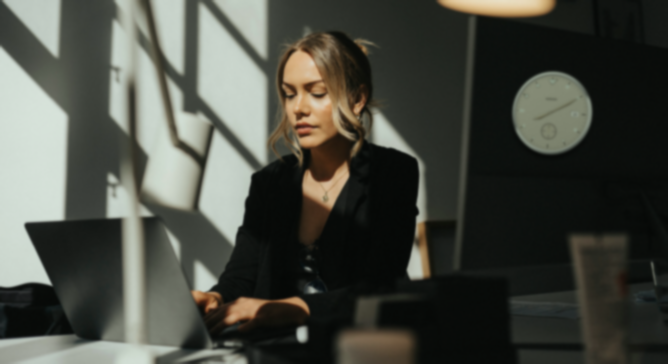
8:10
